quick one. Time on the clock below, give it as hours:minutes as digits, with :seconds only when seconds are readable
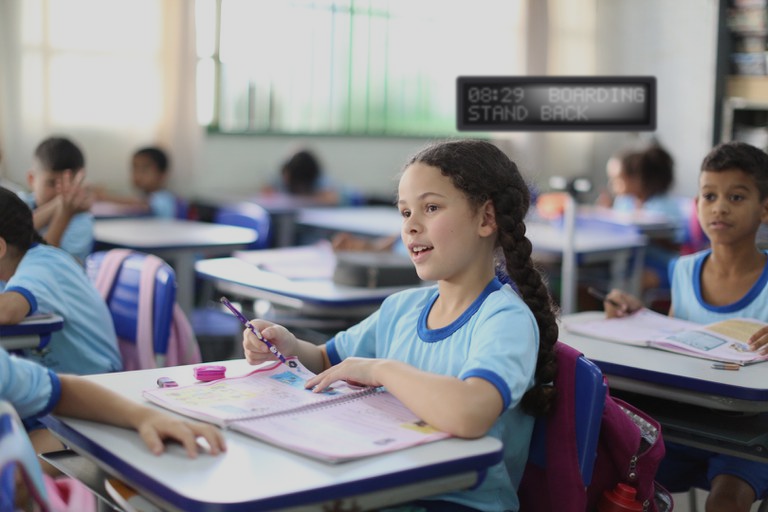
8:29
